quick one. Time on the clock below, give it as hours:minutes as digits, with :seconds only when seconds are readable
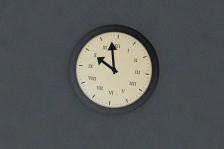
9:58
